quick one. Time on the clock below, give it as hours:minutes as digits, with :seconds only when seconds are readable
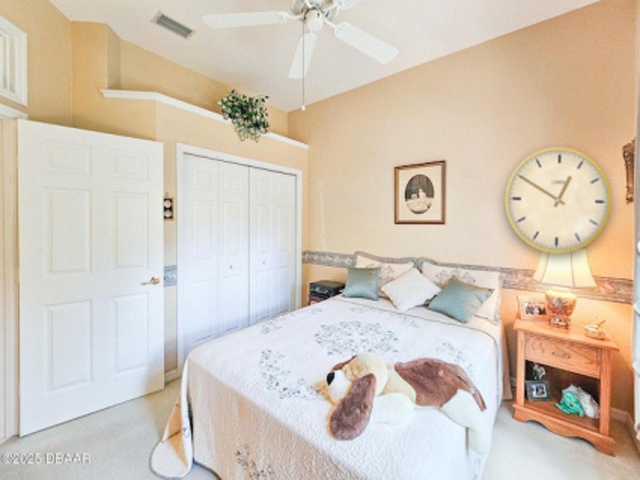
12:50
